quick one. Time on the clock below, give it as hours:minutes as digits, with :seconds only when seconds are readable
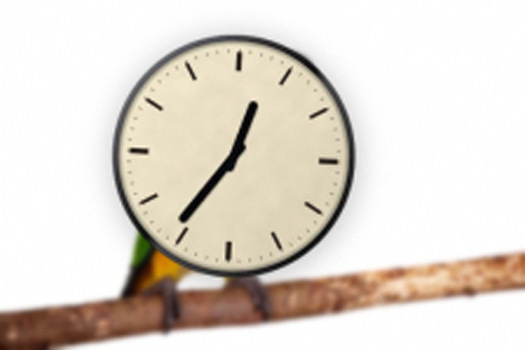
12:36
